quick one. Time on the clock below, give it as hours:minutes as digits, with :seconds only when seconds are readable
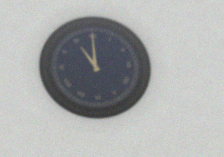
11:00
